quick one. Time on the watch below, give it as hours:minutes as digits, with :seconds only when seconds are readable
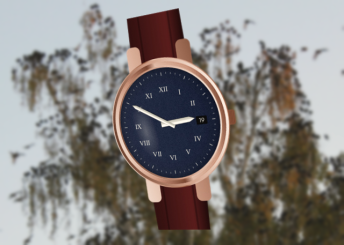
2:50
